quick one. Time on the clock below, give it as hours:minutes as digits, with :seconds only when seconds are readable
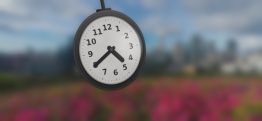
4:40
